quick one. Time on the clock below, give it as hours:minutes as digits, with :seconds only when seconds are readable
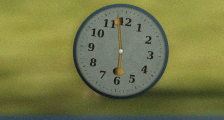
5:58
